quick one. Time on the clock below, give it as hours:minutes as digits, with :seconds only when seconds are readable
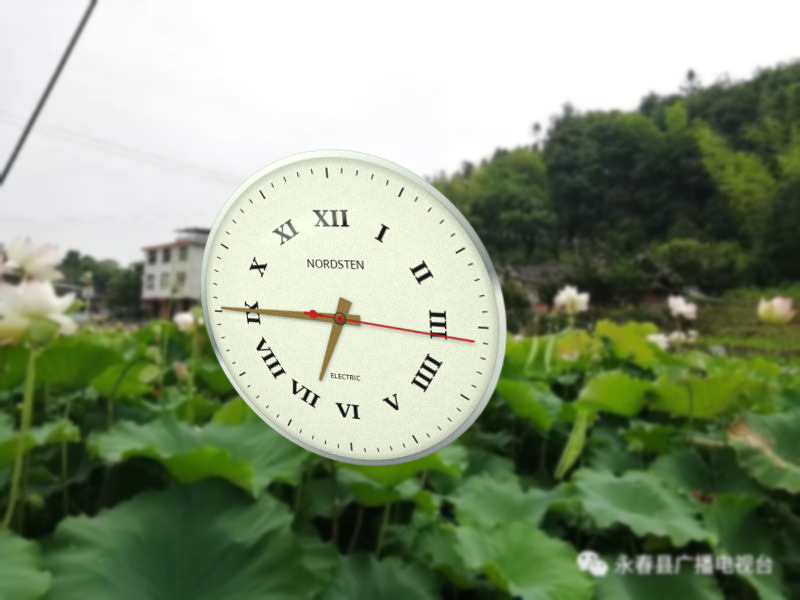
6:45:16
